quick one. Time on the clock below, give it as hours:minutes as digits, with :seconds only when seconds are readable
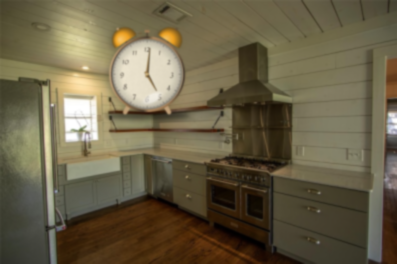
5:01
